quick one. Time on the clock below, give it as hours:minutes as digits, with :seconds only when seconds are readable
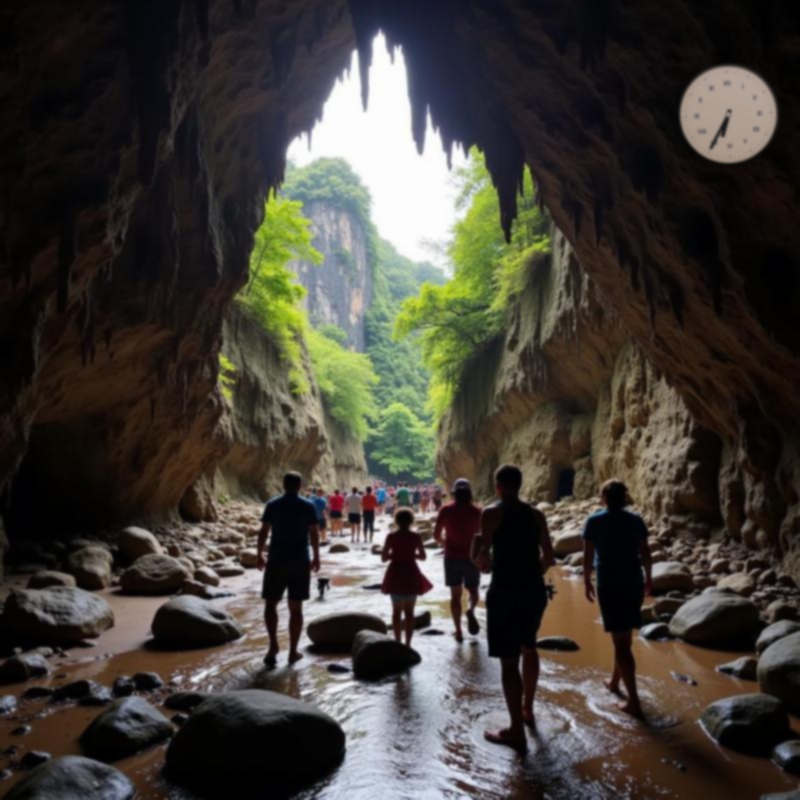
6:35
